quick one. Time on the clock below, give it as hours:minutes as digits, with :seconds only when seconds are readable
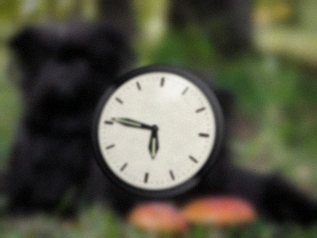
5:46
